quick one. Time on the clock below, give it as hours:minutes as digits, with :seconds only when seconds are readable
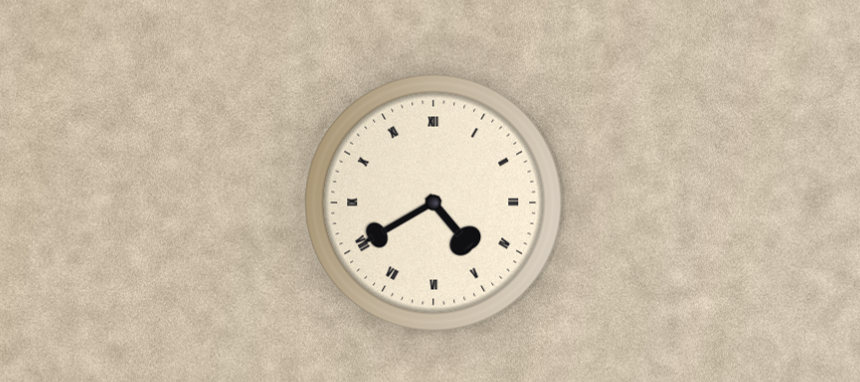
4:40
